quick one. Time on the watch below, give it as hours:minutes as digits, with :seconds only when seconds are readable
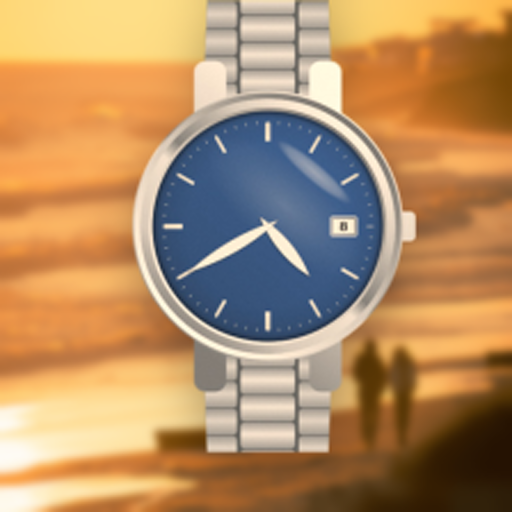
4:40
